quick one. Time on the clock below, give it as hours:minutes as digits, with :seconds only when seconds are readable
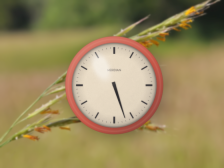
5:27
